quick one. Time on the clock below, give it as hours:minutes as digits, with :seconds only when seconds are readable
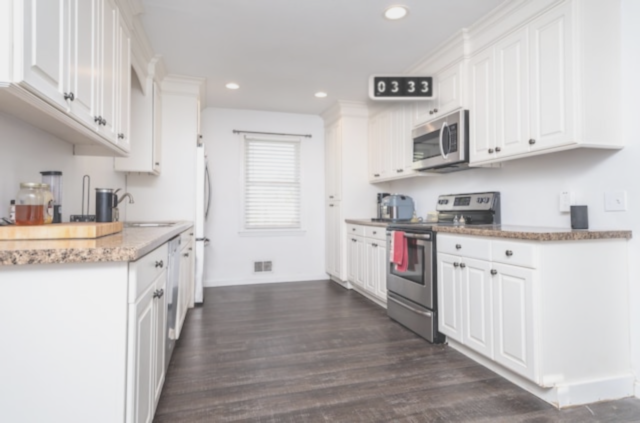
3:33
